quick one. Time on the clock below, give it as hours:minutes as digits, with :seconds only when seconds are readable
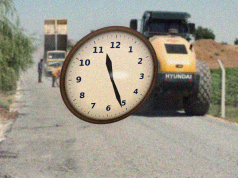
11:26
